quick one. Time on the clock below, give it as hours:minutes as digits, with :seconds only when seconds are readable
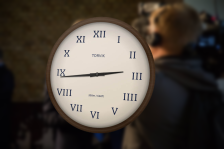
2:44
